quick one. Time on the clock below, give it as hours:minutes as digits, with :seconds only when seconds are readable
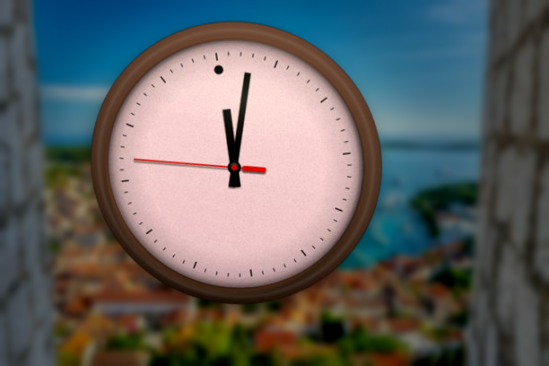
12:02:47
